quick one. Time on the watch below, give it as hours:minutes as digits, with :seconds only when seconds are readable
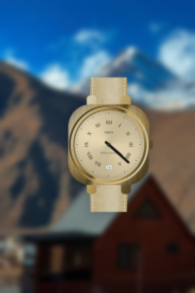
4:22
